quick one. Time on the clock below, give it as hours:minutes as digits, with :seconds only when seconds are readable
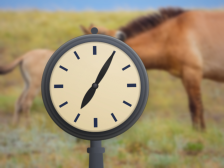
7:05
